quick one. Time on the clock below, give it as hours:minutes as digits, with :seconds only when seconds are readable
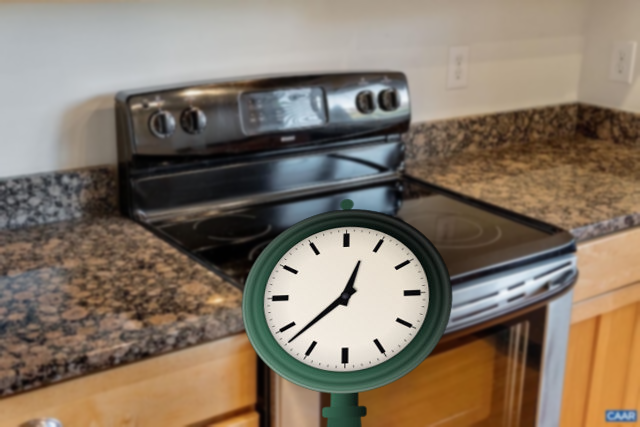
12:38
